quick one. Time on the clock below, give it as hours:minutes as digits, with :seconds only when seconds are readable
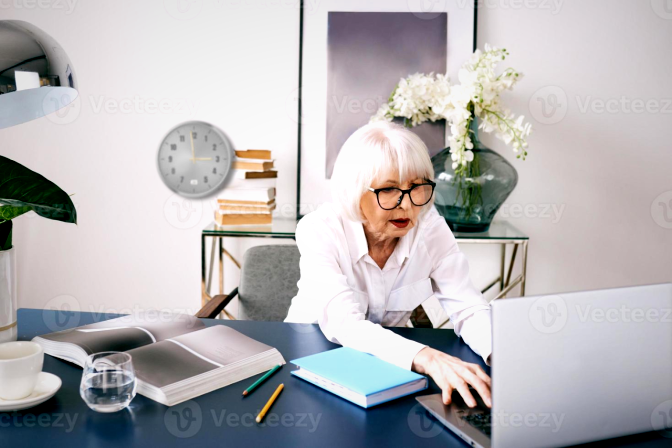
2:59
